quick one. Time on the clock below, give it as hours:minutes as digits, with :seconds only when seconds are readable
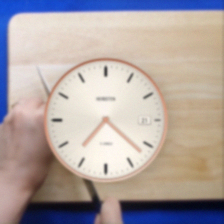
7:22
